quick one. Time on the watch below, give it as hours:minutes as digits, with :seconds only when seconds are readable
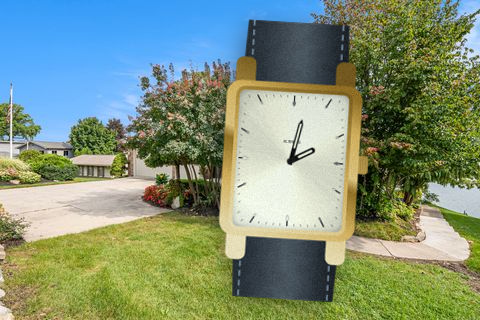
2:02
